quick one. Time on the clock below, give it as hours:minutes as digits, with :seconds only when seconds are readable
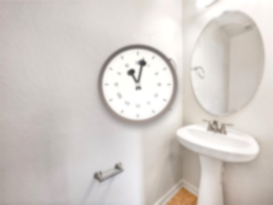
11:02
